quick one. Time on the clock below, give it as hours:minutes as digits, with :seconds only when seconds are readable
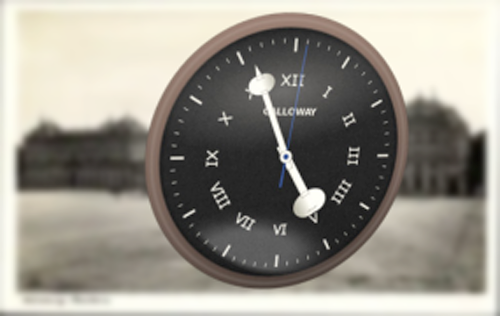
4:56:01
